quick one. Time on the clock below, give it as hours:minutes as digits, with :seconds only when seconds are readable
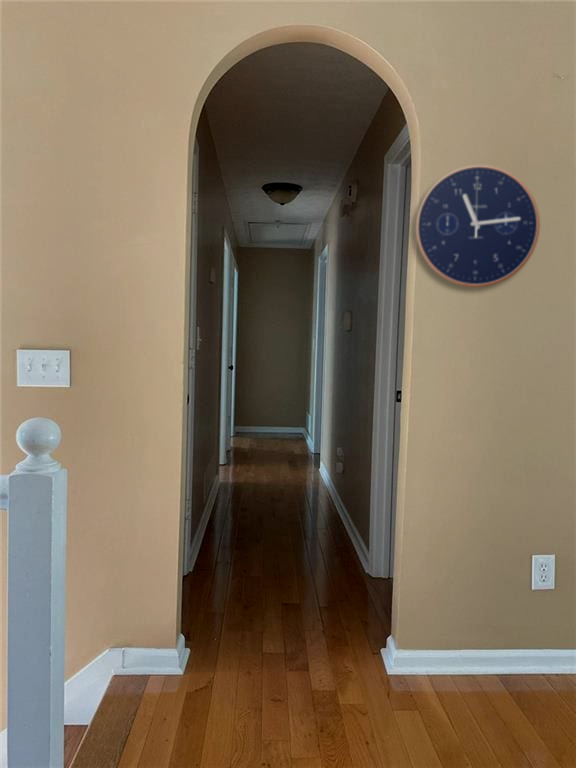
11:14
